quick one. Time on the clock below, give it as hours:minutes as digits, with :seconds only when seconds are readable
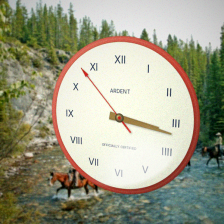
3:16:53
